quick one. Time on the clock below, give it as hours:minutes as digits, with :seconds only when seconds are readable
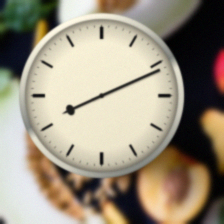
8:11
